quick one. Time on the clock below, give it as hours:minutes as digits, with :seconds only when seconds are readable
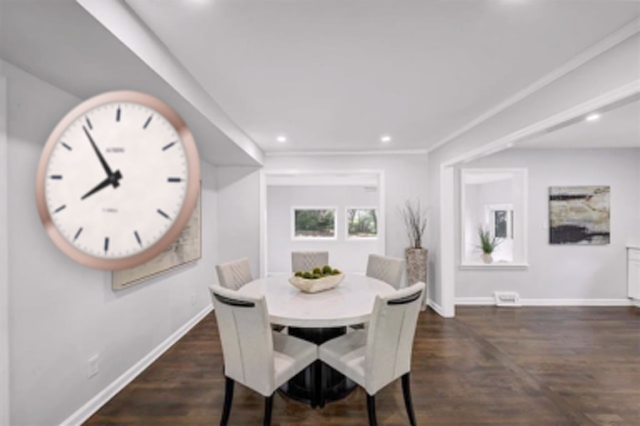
7:54
